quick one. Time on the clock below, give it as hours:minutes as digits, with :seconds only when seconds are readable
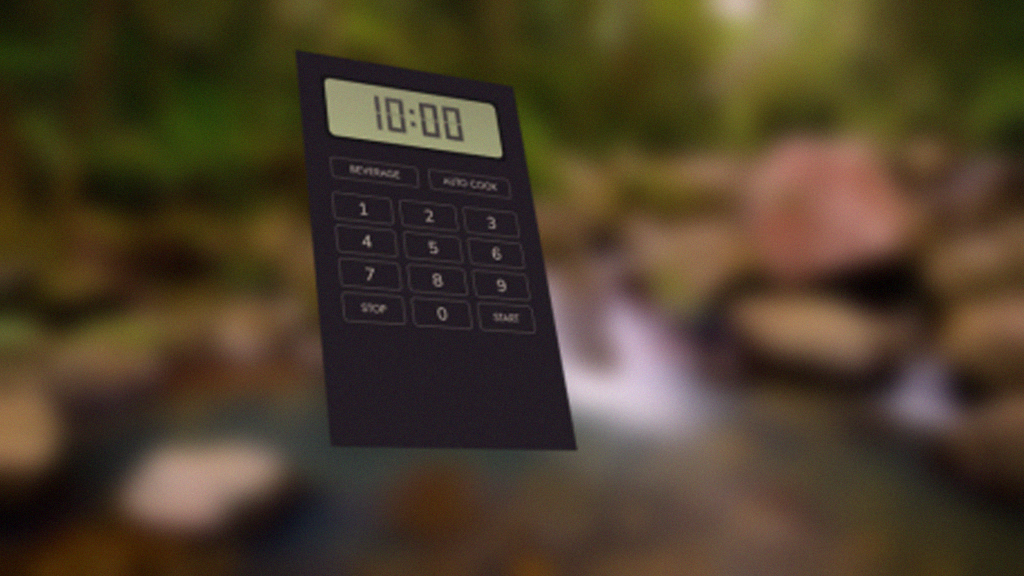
10:00
